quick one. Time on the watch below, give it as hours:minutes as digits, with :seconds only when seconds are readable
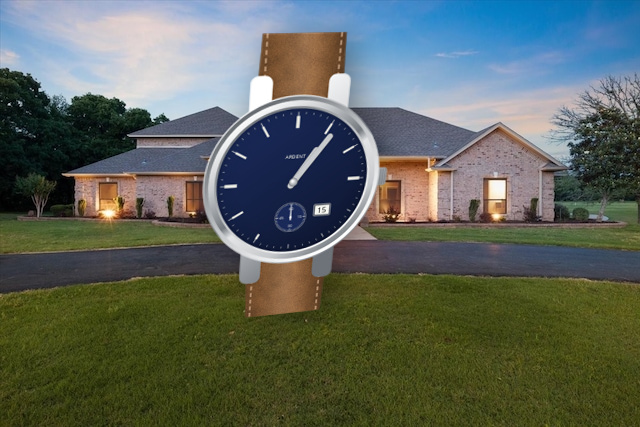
1:06
